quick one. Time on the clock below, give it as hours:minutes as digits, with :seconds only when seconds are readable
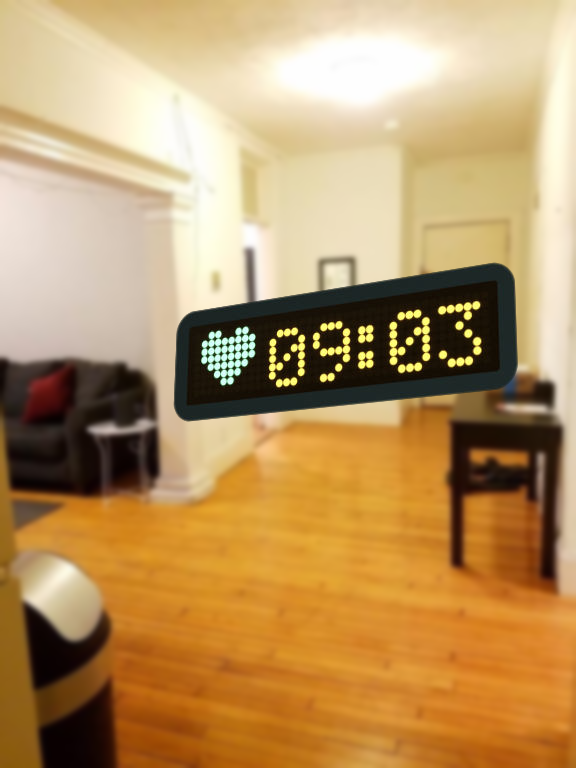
9:03
